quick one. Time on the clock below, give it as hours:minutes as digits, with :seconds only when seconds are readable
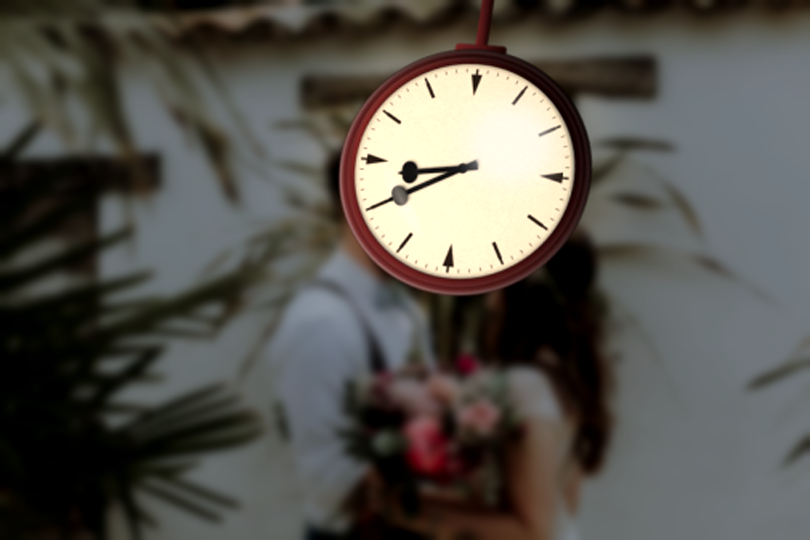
8:40
